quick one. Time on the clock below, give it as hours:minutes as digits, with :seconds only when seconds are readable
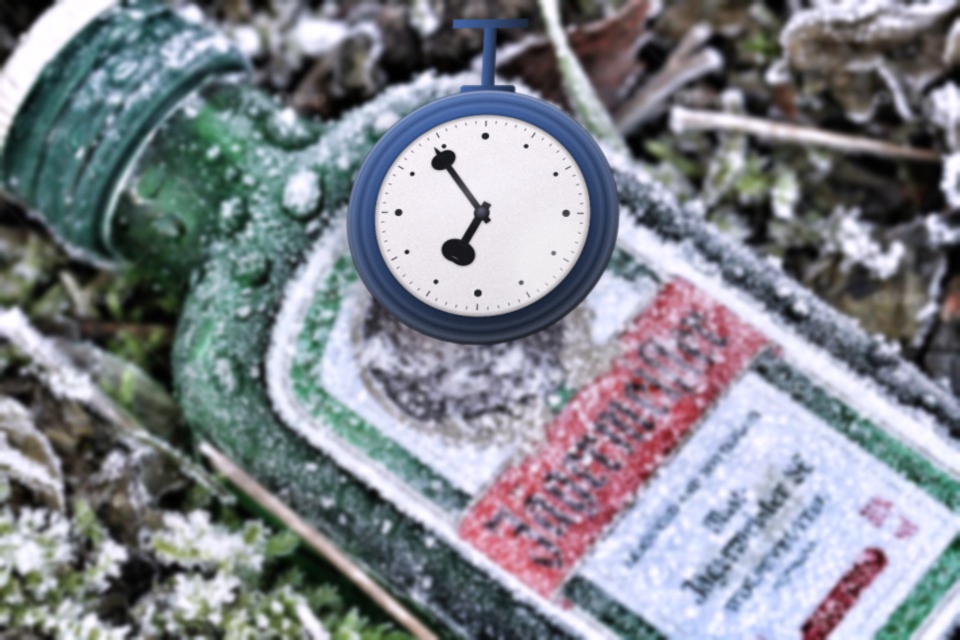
6:54
